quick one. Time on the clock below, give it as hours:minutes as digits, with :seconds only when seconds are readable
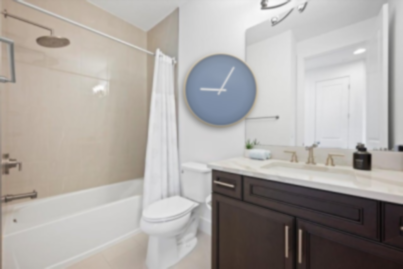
9:05
